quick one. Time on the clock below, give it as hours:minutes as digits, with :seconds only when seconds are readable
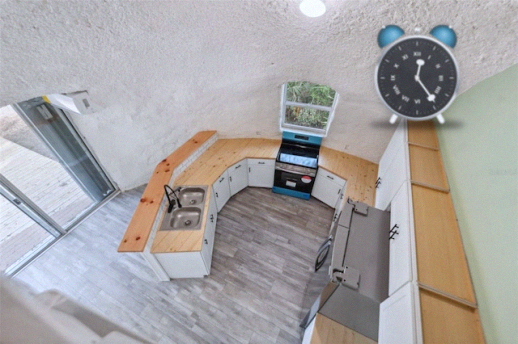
12:24
